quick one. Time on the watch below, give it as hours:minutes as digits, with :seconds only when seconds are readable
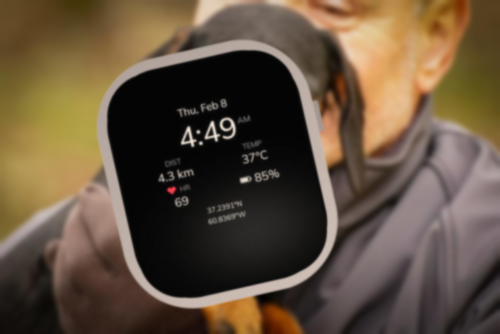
4:49
